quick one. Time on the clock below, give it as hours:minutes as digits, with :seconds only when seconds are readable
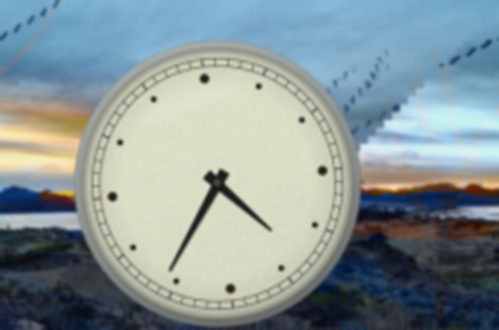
4:36
